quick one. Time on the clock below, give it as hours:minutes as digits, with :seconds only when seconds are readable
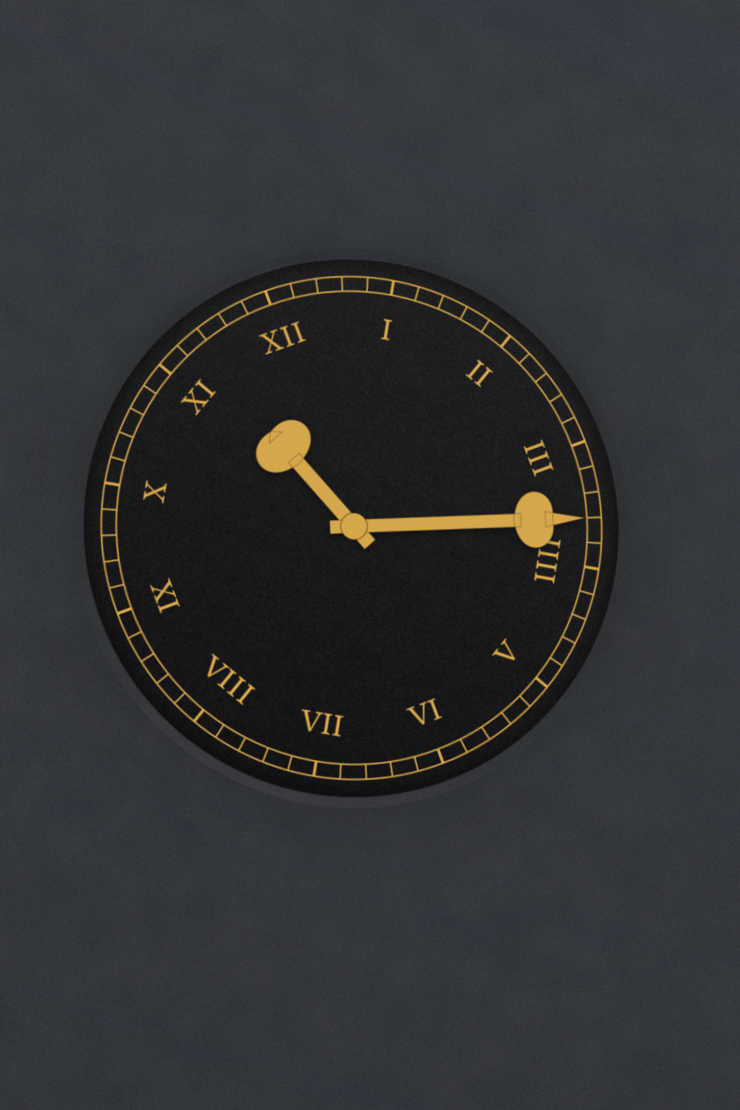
11:18
